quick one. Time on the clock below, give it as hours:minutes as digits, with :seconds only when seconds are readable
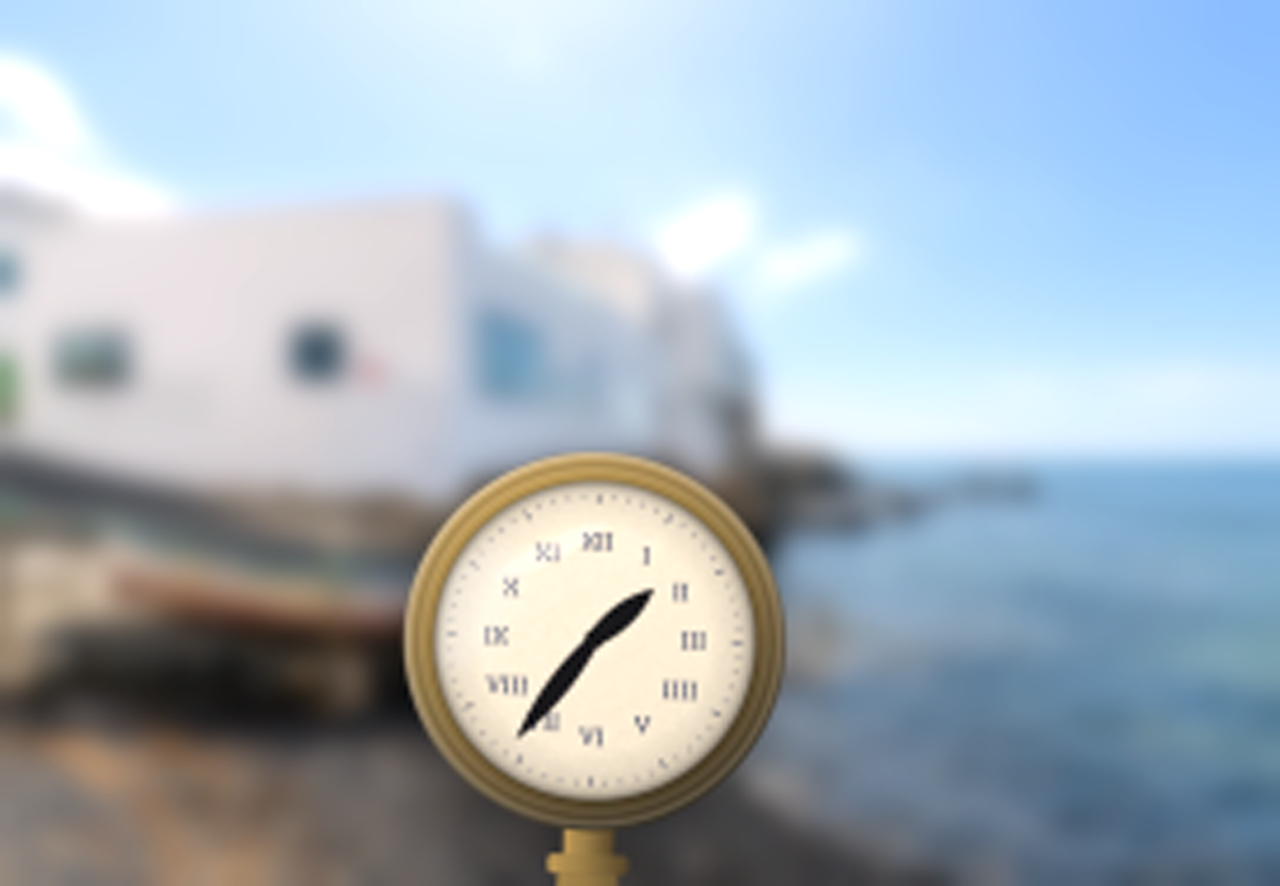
1:36
